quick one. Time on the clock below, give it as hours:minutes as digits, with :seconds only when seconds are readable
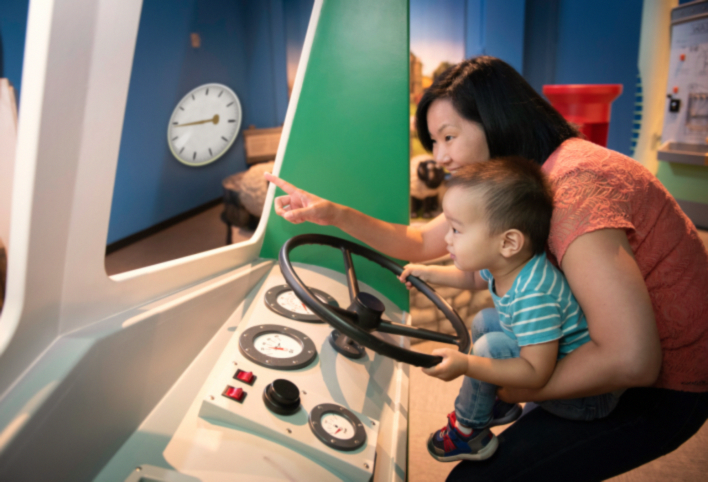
2:44
